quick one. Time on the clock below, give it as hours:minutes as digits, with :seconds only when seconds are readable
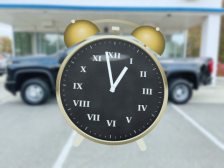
12:58
